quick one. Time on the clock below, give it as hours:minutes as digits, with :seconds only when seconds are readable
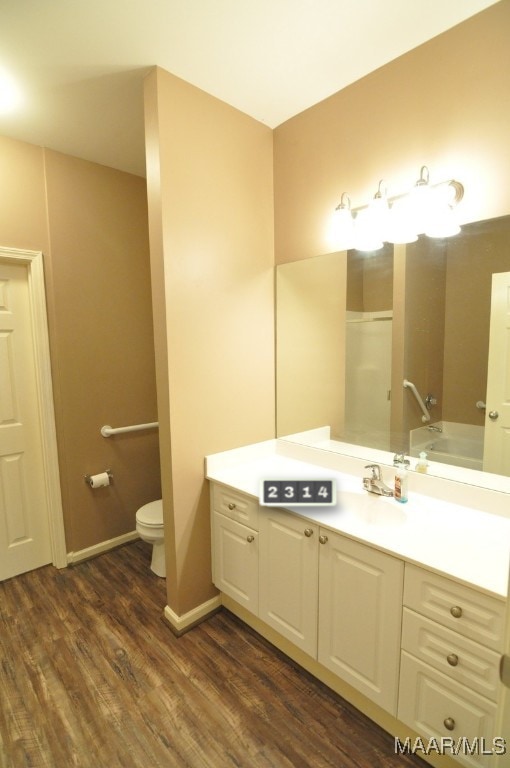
23:14
